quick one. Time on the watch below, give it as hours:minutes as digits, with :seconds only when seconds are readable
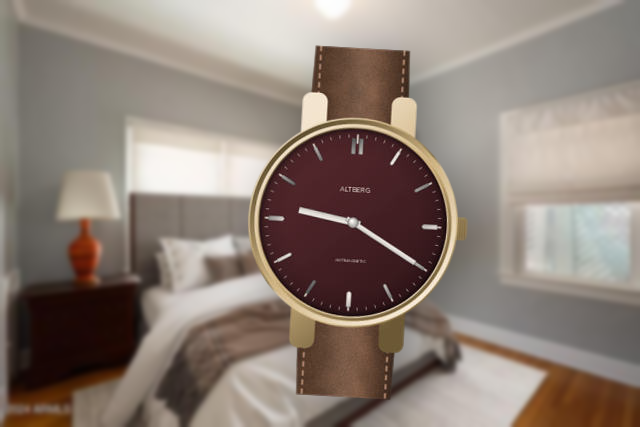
9:20
